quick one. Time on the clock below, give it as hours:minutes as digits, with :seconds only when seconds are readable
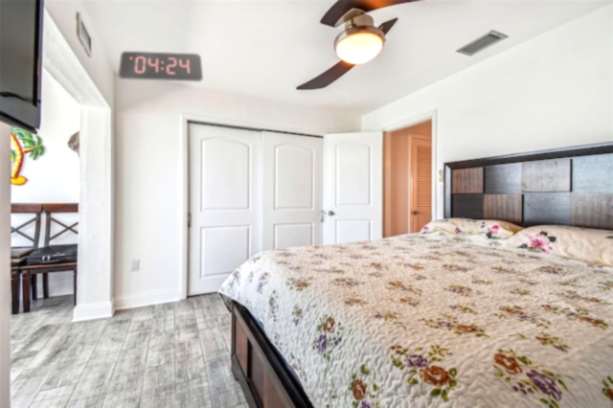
4:24
